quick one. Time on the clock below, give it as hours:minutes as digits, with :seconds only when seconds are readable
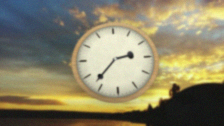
2:37
